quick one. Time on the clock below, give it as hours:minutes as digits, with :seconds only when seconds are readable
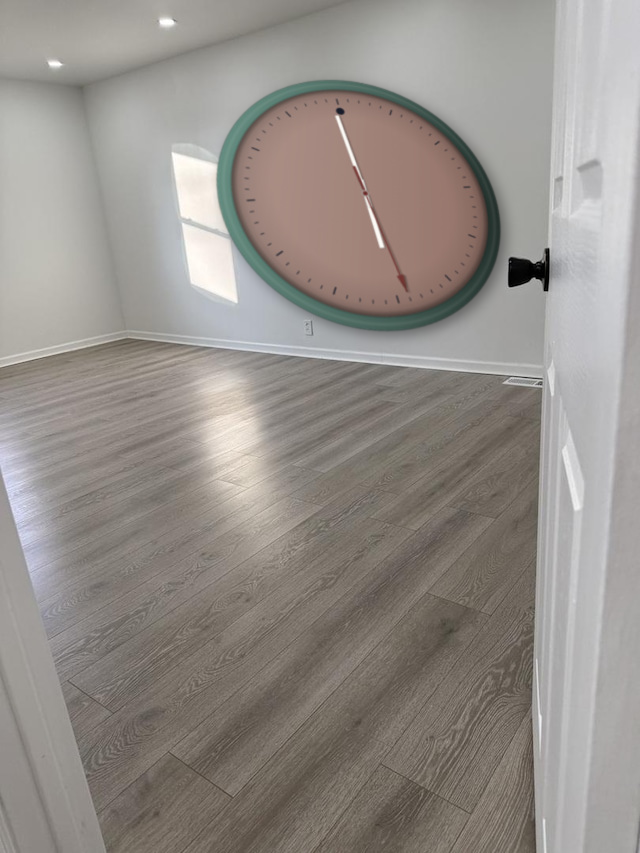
5:59:29
